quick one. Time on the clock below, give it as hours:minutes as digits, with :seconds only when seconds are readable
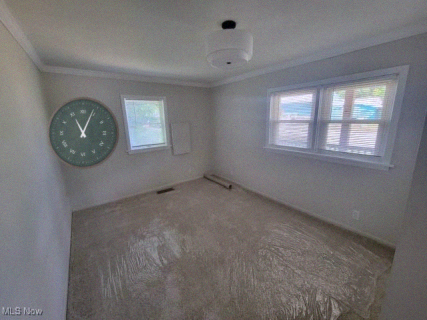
11:04
